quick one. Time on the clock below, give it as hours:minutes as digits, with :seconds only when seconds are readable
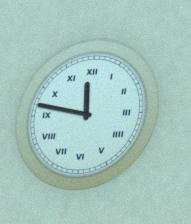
11:47
